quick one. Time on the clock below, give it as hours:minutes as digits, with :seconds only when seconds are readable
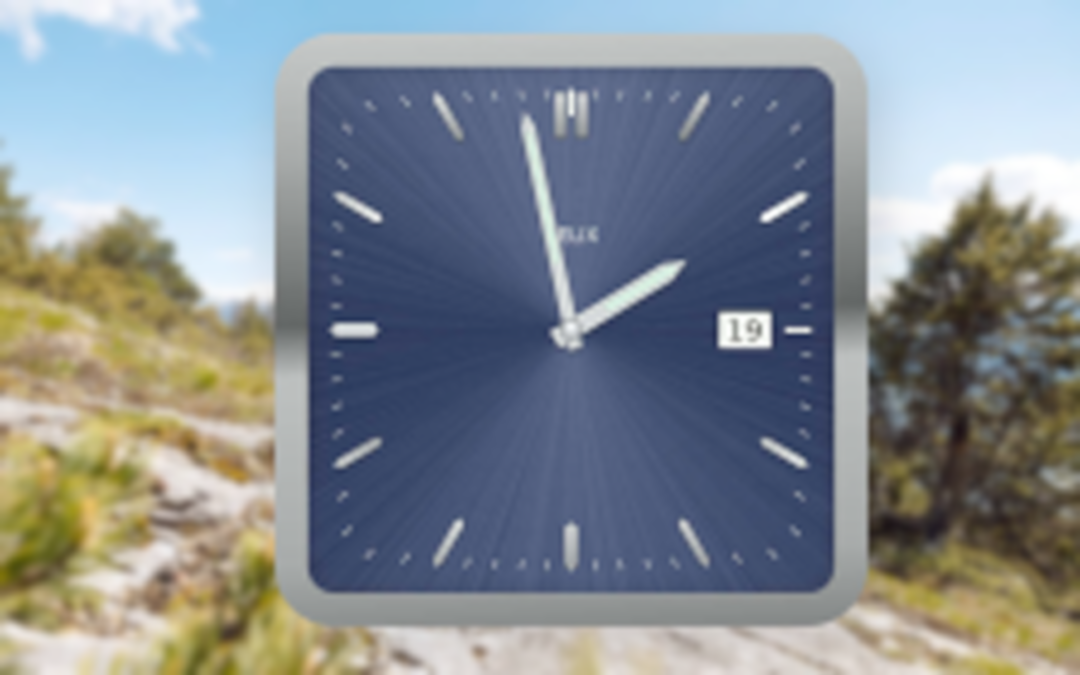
1:58
